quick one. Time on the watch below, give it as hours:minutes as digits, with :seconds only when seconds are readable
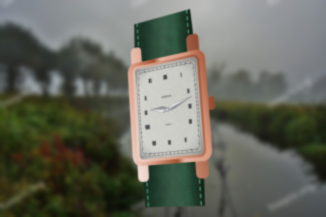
9:12
